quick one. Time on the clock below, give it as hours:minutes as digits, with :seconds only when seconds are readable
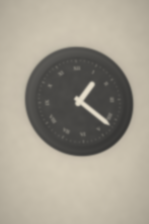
1:22
